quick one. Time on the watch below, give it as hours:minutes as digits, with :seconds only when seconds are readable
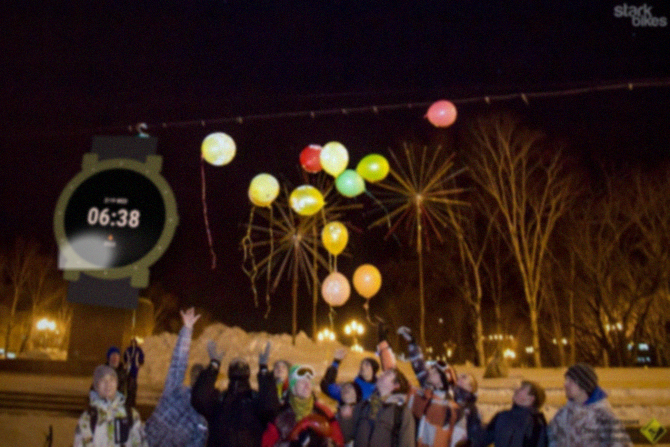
6:38
